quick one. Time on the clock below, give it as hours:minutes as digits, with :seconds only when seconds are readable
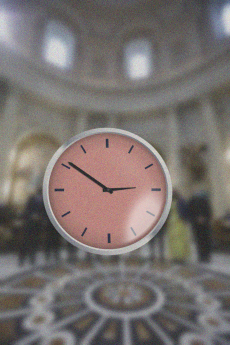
2:51
